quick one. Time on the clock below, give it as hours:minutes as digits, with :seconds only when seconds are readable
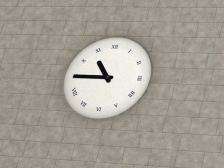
10:45
